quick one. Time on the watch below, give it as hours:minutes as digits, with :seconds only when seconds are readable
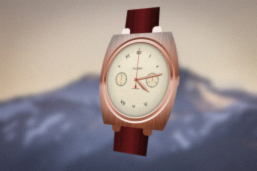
4:13
